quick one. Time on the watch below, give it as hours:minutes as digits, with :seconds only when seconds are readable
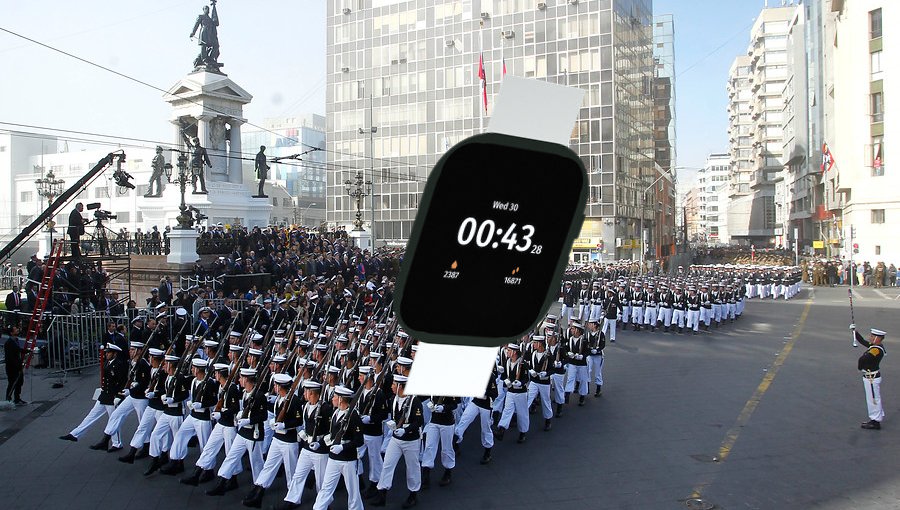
0:43:28
